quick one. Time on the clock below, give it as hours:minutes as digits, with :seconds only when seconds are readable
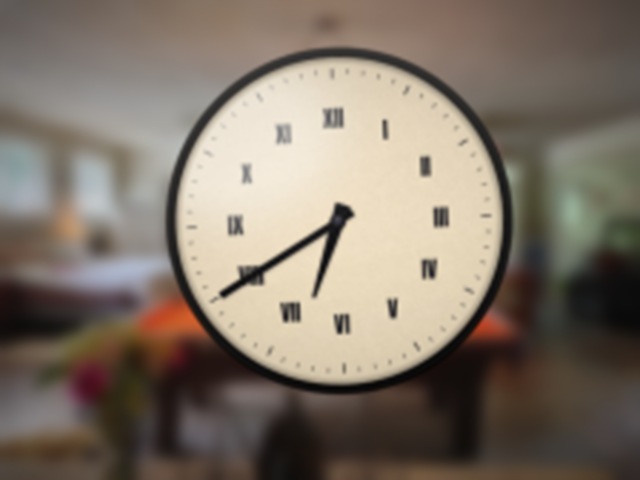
6:40
